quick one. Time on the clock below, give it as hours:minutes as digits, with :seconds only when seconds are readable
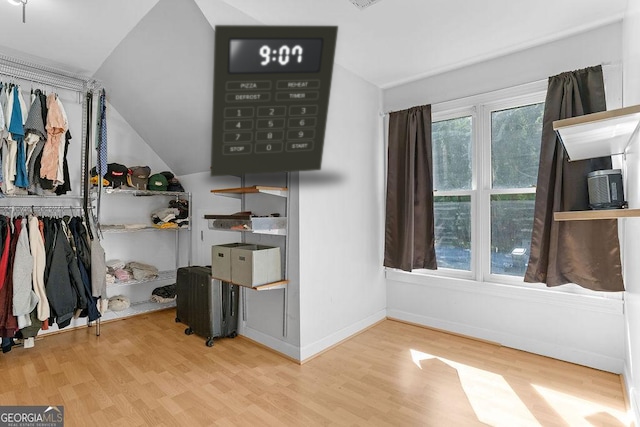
9:07
